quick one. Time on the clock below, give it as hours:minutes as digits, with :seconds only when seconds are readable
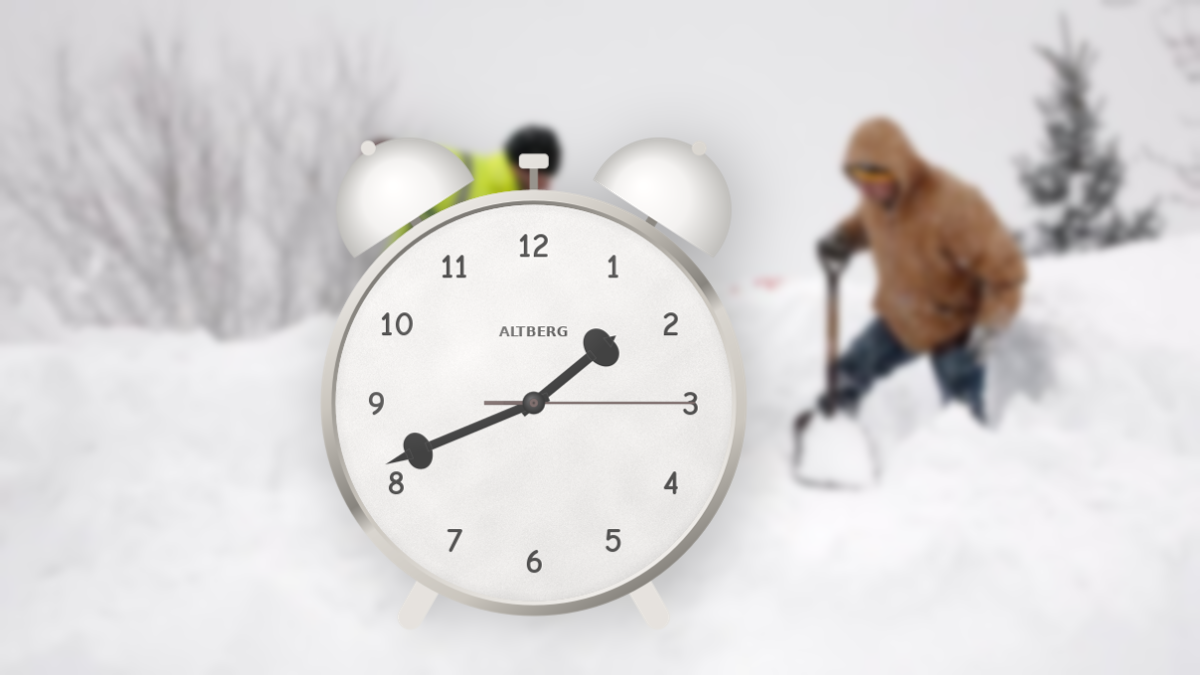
1:41:15
